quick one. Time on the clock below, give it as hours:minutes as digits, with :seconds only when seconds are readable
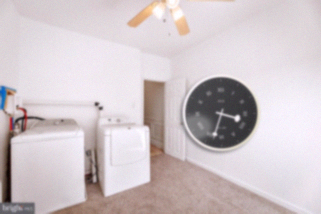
3:33
